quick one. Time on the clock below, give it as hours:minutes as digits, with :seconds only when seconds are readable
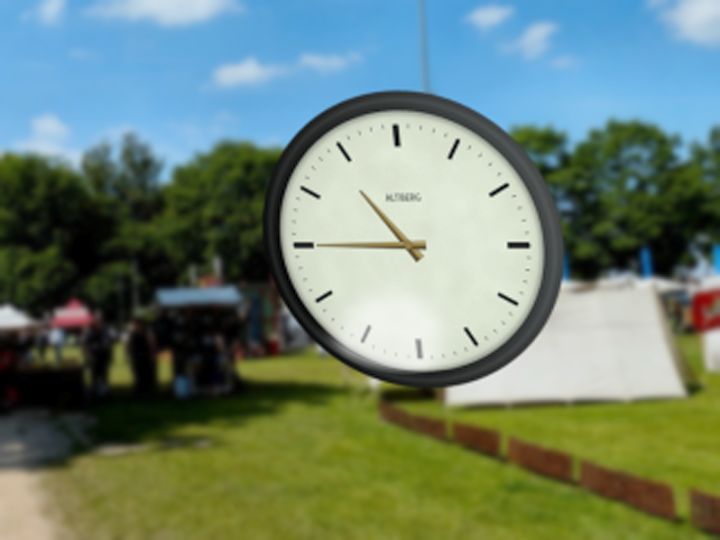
10:45
